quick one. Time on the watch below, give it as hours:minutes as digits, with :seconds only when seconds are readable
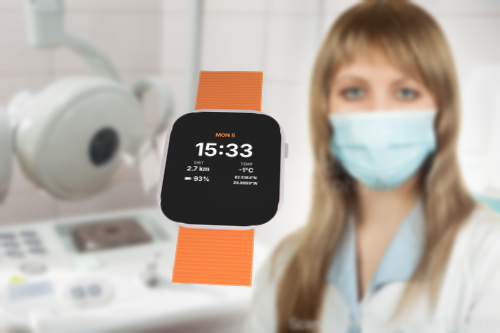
15:33
